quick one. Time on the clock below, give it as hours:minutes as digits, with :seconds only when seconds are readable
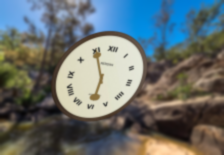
5:55
